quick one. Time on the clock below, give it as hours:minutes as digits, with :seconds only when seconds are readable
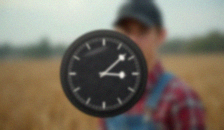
3:08
